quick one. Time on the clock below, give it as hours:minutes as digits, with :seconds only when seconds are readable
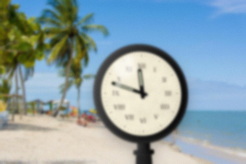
11:48
